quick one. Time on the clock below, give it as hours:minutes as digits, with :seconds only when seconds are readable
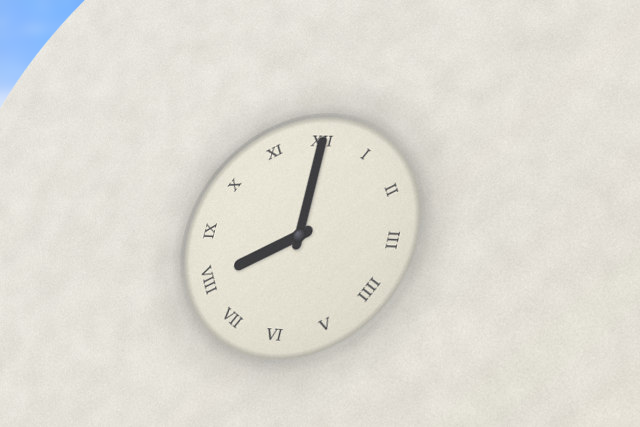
8:00
